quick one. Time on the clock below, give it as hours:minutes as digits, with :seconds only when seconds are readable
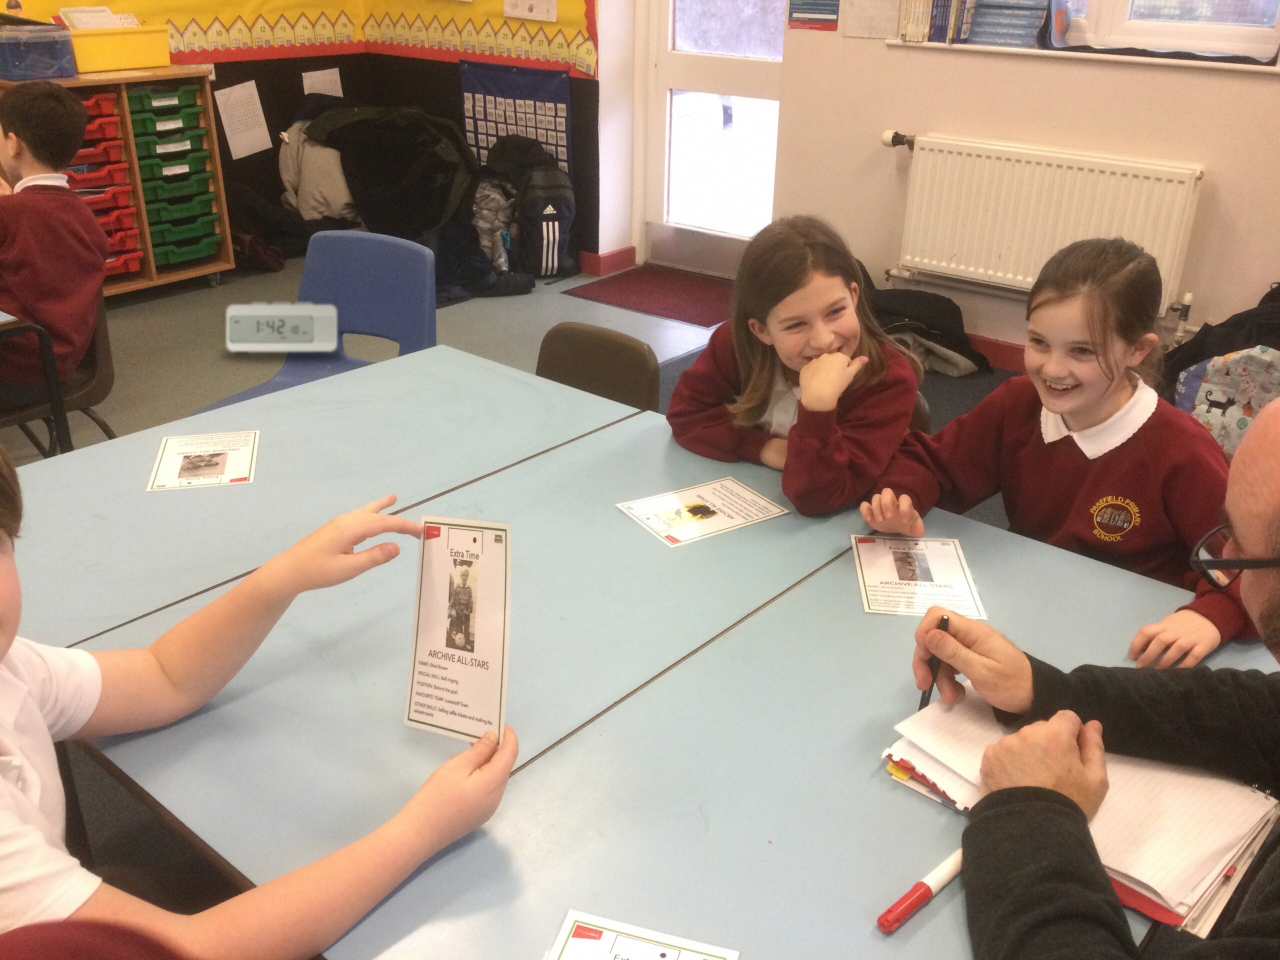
1:42
